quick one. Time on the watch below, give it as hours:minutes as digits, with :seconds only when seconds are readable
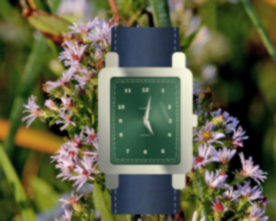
5:02
